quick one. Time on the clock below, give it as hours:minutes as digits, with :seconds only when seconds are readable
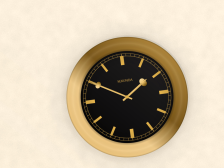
1:50
